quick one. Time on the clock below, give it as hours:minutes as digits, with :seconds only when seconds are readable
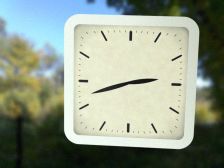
2:42
